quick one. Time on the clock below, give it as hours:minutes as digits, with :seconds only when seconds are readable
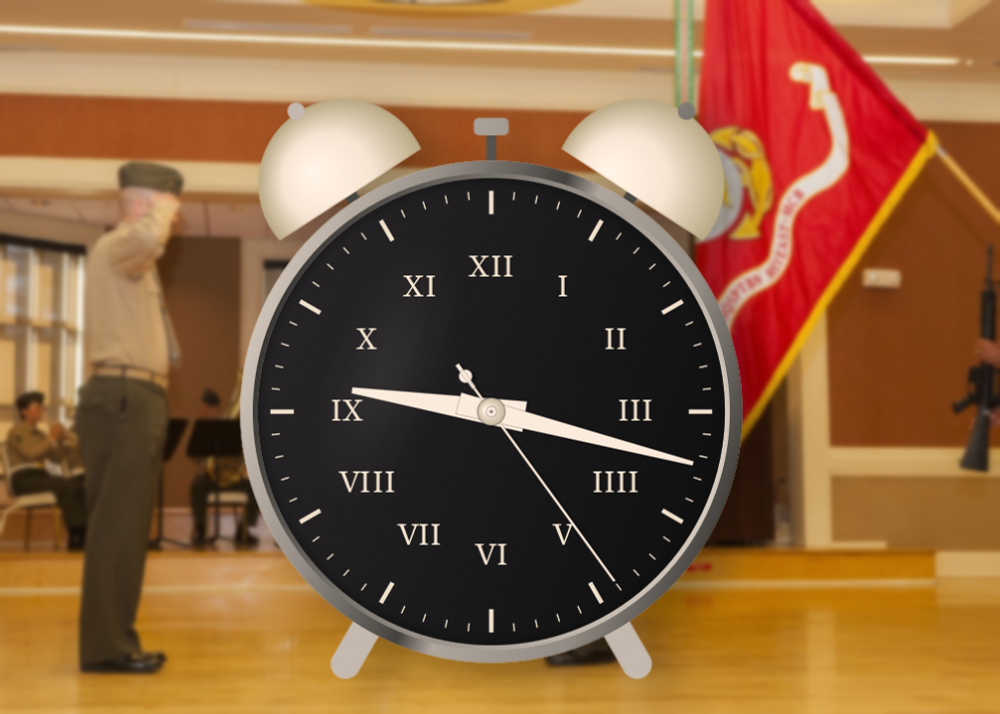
9:17:24
